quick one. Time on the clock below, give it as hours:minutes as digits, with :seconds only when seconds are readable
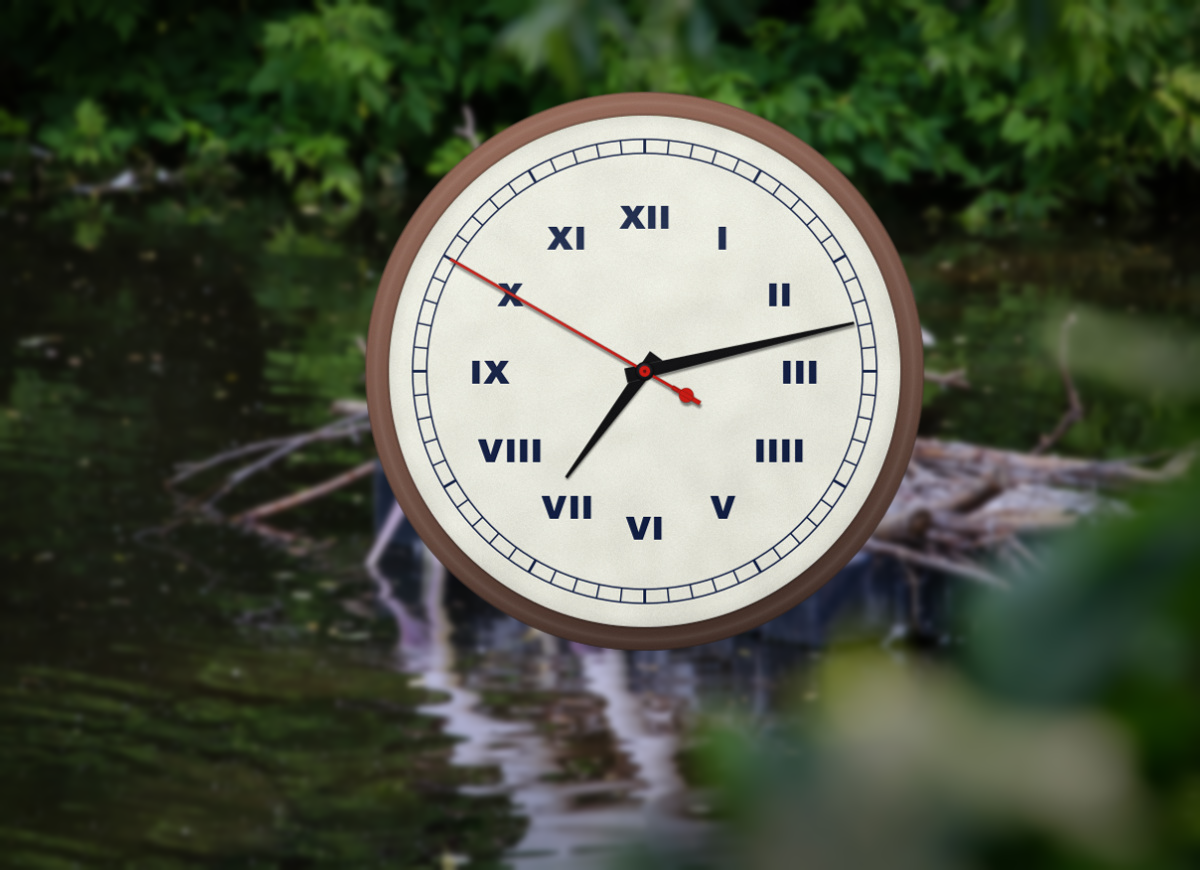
7:12:50
